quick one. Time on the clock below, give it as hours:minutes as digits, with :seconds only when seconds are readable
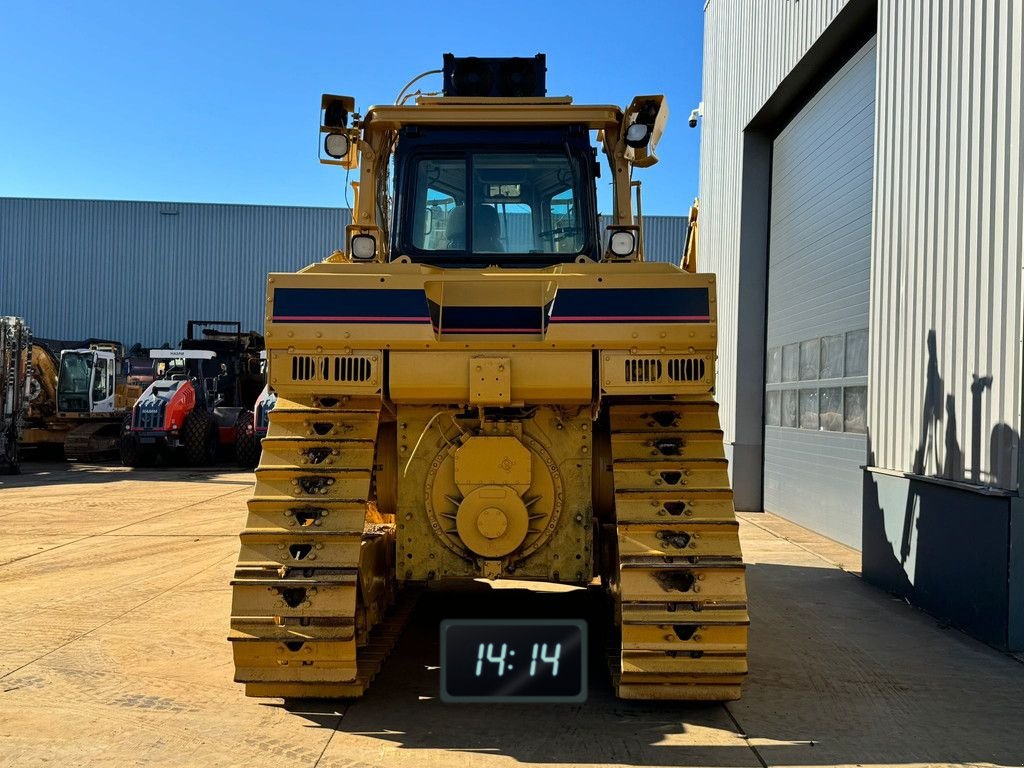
14:14
